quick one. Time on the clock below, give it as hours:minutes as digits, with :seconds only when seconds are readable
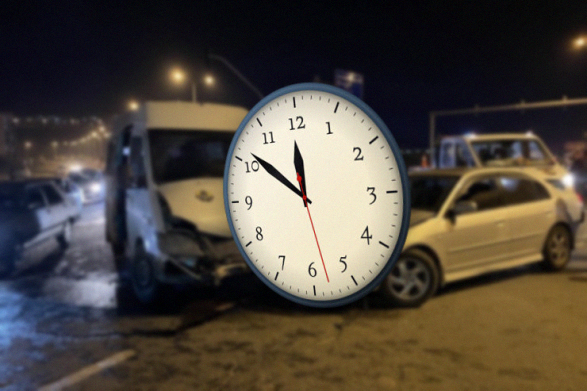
11:51:28
